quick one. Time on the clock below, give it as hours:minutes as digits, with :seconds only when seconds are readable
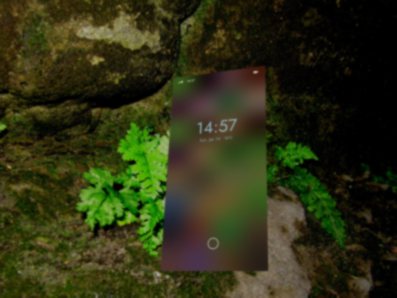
14:57
